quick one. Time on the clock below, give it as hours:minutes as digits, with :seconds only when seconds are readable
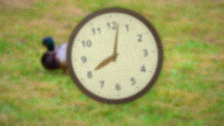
8:02
